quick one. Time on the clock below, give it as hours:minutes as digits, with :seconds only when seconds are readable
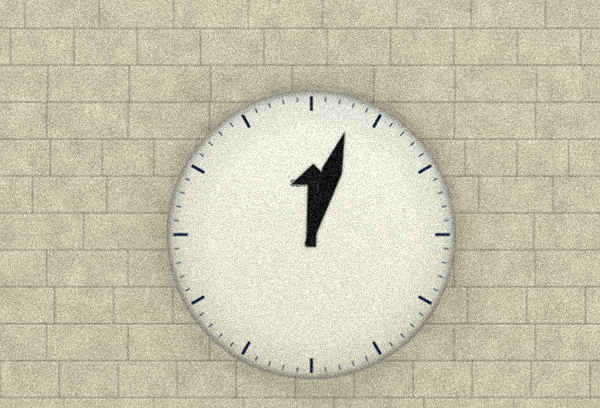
12:03
